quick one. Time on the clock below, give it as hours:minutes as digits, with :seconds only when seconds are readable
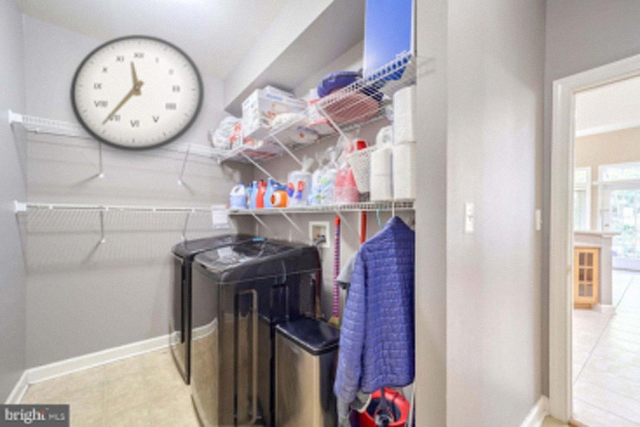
11:36
